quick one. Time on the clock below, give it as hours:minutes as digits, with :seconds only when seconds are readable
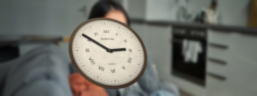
2:51
